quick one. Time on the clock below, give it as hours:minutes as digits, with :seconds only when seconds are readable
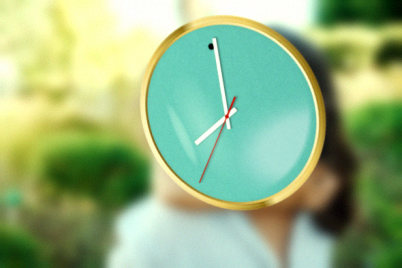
8:00:36
